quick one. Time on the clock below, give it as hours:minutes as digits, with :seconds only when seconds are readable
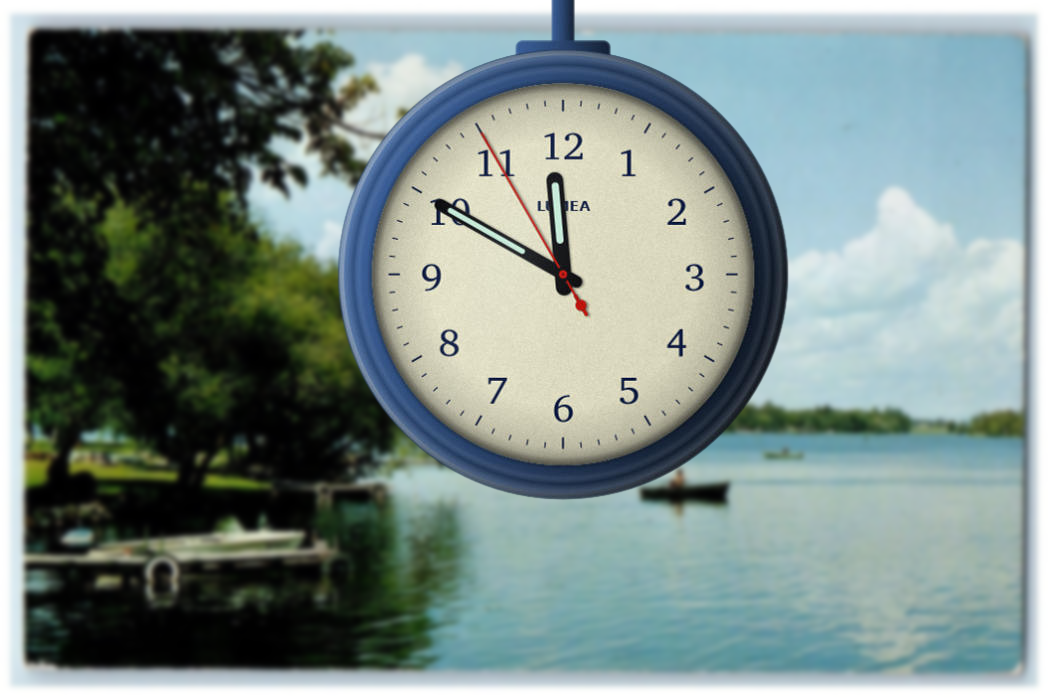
11:49:55
